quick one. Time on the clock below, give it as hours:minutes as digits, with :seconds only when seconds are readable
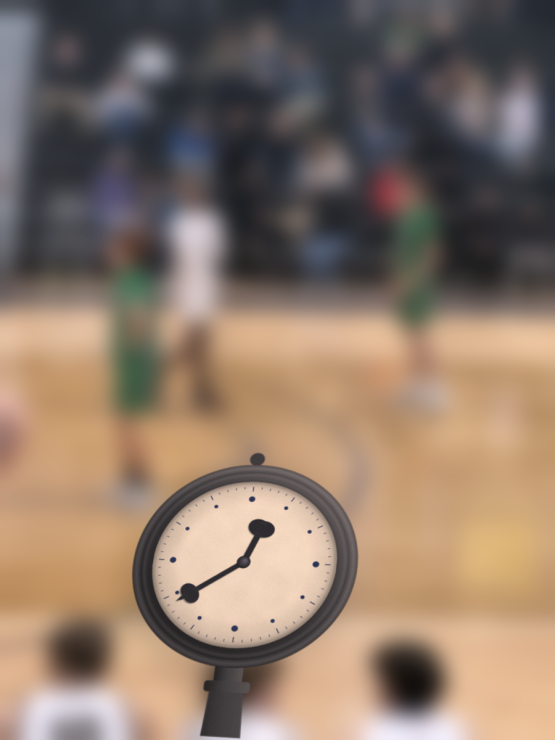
12:39
